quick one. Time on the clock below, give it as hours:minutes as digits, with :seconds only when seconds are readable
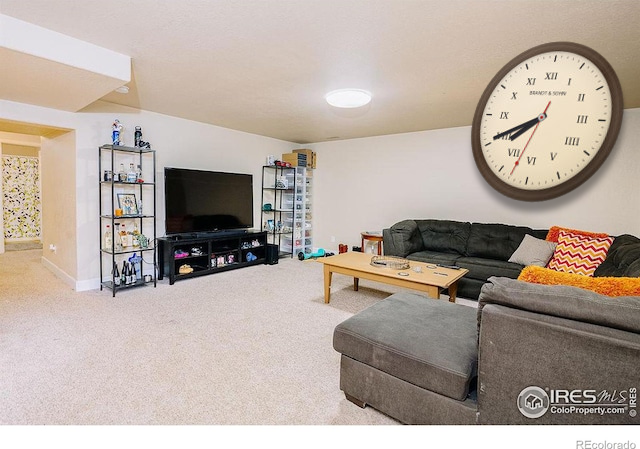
7:40:33
